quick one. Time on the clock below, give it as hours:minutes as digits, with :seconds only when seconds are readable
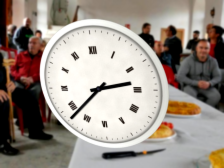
2:38
